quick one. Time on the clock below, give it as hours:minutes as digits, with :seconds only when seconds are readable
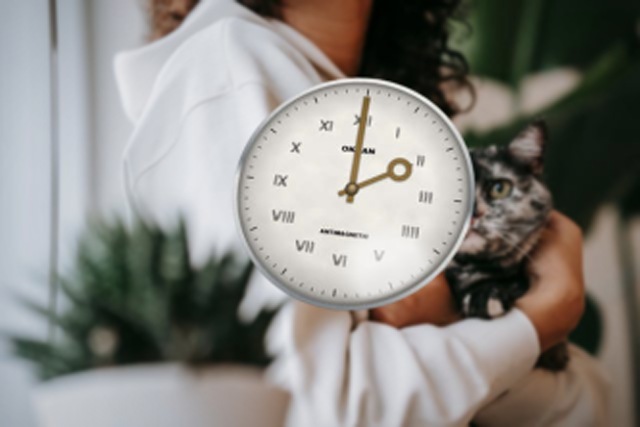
2:00
